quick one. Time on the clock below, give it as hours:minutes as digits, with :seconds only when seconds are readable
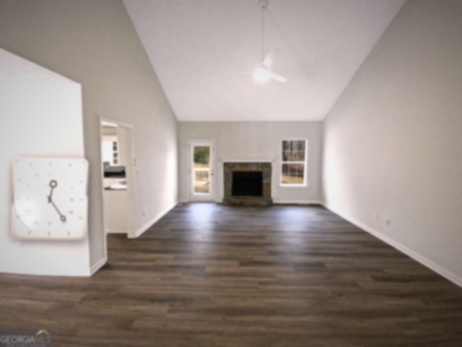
12:24
